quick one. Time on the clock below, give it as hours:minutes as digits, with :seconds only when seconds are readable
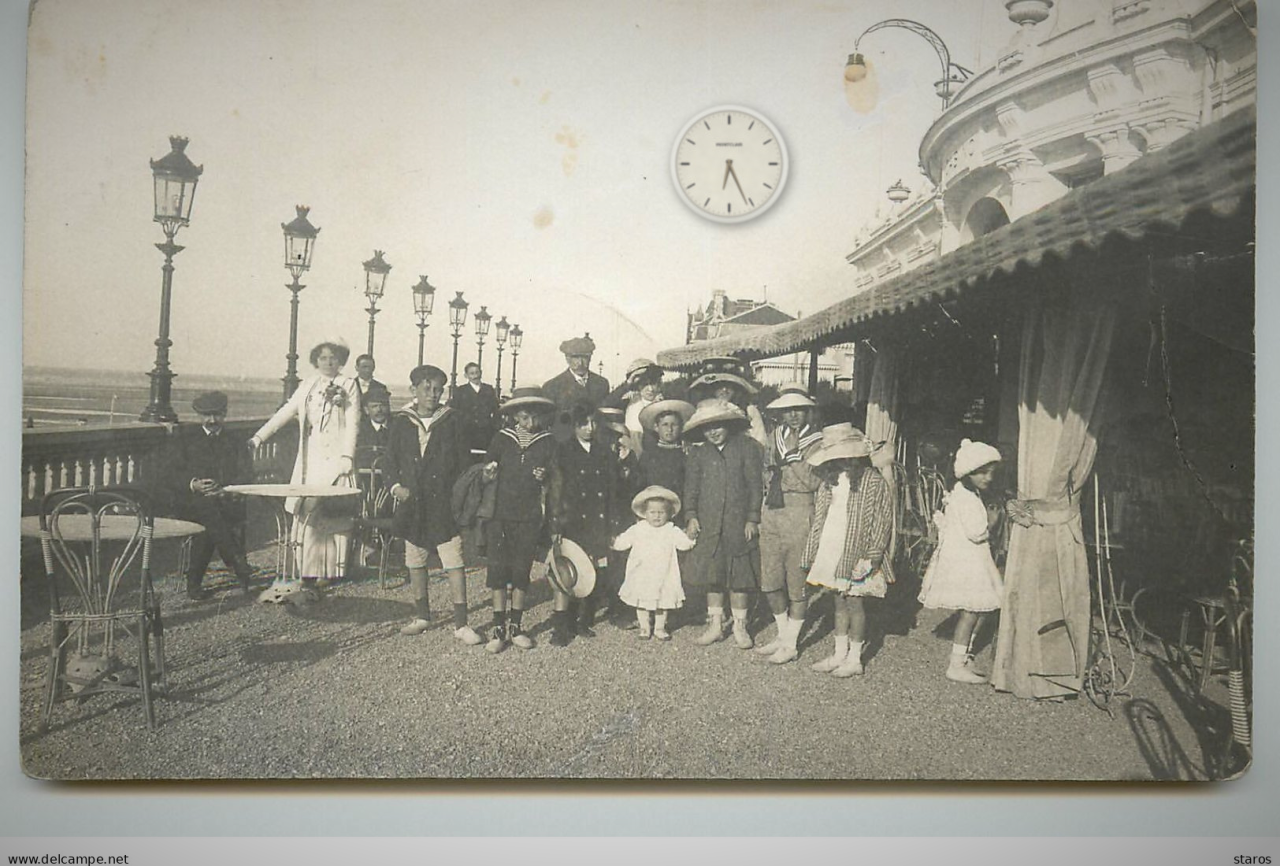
6:26
